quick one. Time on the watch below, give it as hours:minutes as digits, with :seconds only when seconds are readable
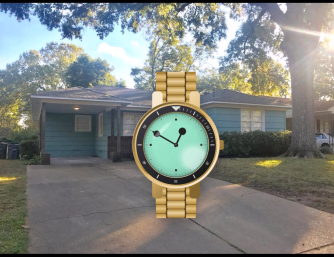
12:50
